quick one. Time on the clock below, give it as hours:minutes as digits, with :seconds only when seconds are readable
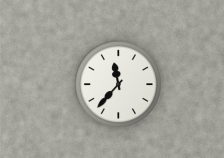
11:37
